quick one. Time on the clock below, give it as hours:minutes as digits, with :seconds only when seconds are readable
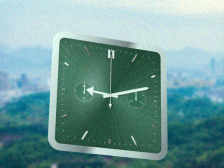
9:12
